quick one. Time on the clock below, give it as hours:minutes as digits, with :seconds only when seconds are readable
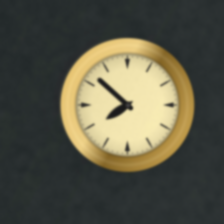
7:52
